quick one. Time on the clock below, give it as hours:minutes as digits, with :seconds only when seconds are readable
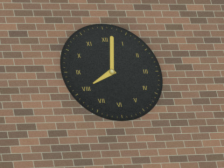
8:02
